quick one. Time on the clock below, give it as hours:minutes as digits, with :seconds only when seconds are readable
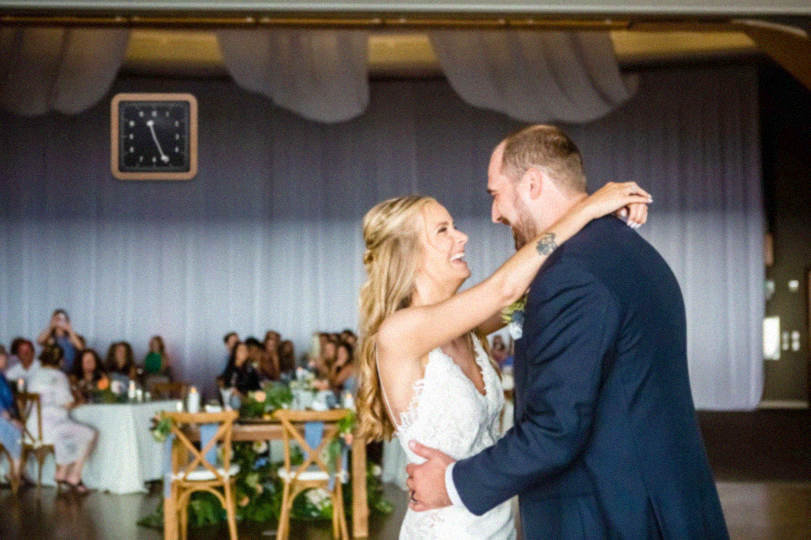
11:26
